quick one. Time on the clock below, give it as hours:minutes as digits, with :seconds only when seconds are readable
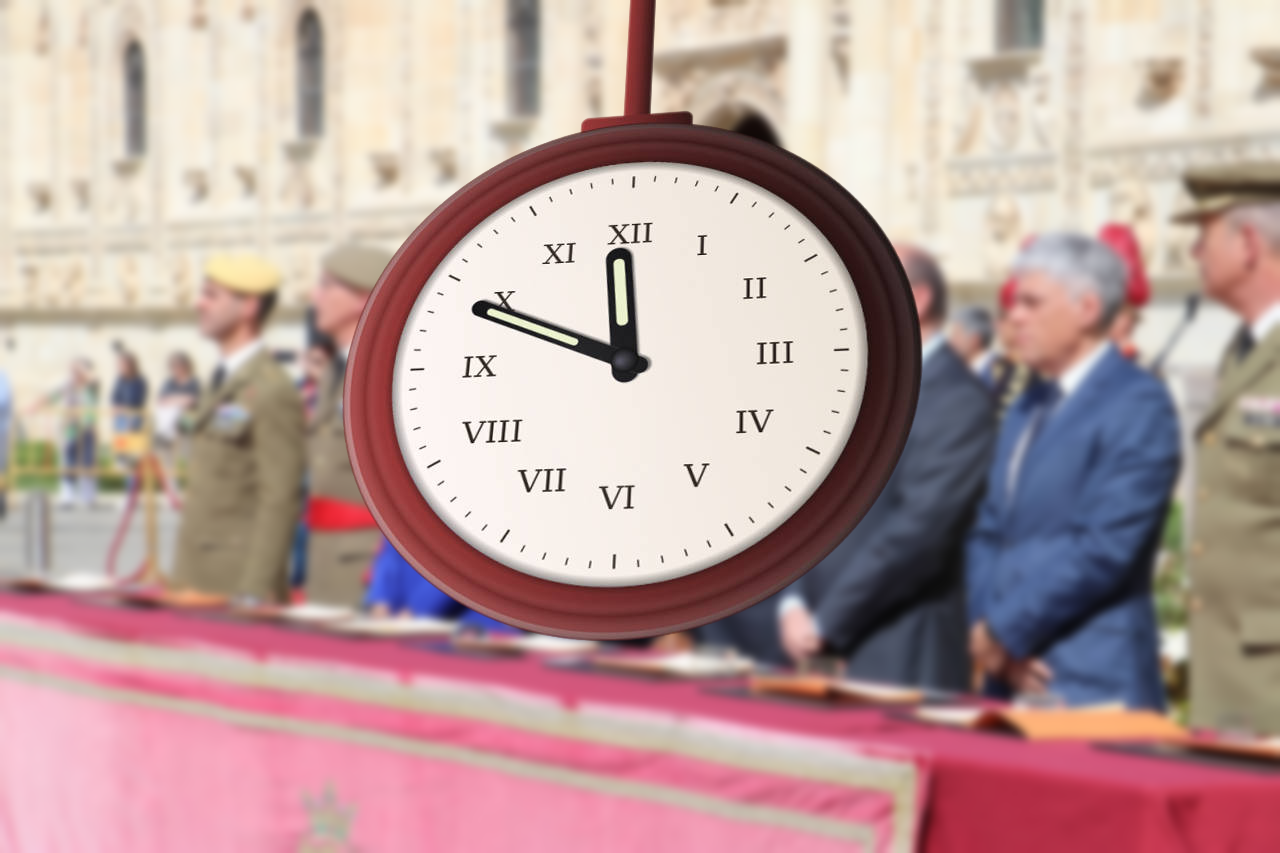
11:49
